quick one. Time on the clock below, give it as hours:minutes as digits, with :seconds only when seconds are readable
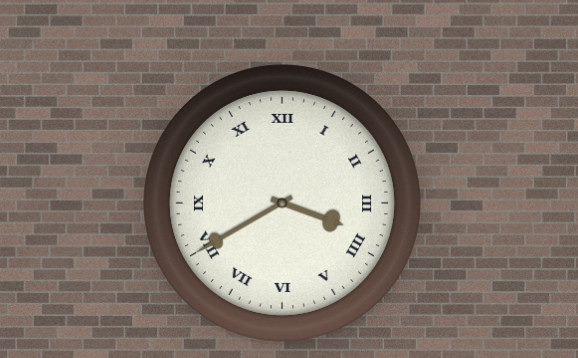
3:40
